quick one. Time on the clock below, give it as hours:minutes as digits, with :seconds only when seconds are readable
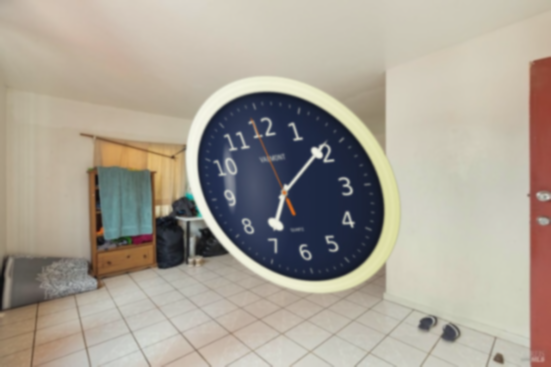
7:08:59
